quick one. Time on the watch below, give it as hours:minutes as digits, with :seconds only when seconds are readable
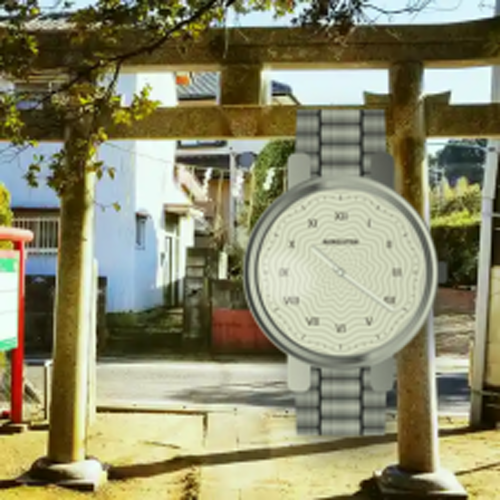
10:21
